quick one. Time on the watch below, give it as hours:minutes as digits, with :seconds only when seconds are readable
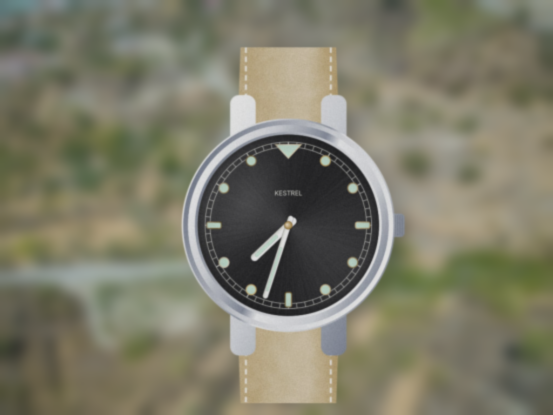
7:33
